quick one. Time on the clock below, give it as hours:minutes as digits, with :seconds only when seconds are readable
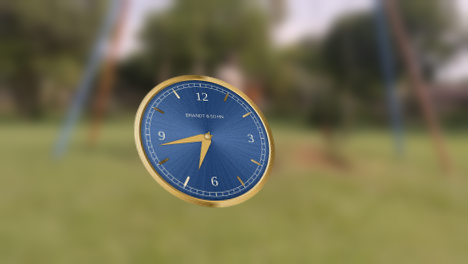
6:43
